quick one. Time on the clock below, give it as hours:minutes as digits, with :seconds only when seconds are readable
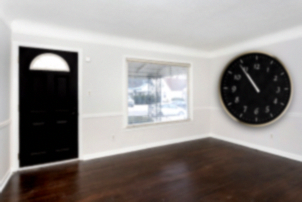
10:54
